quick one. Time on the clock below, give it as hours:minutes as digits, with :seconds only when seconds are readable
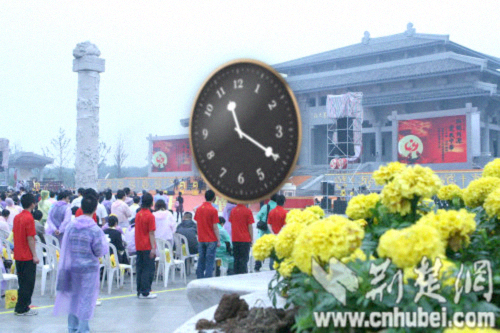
11:20
